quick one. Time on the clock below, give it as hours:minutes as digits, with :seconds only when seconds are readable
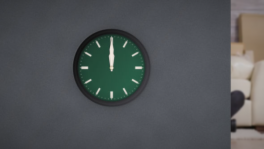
12:00
